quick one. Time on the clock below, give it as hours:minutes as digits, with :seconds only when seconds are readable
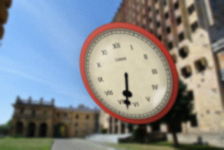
6:33
